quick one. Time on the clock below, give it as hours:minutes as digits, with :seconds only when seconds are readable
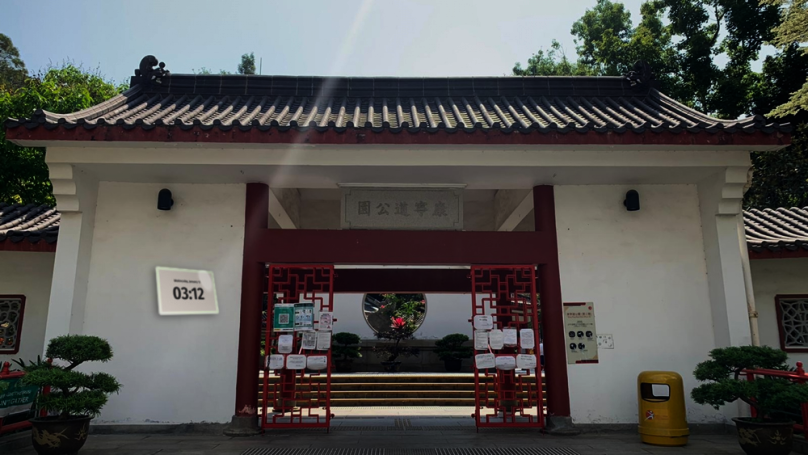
3:12
